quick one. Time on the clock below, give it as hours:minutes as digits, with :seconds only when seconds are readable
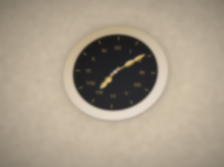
7:09
